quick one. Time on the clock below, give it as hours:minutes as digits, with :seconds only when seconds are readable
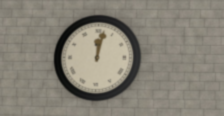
12:02
